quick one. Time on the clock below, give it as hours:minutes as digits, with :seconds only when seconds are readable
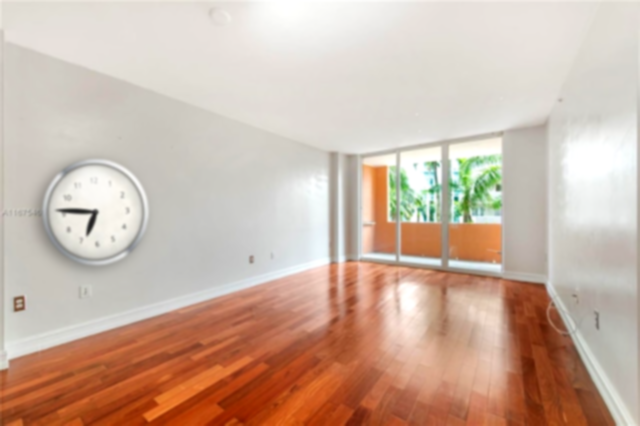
6:46
